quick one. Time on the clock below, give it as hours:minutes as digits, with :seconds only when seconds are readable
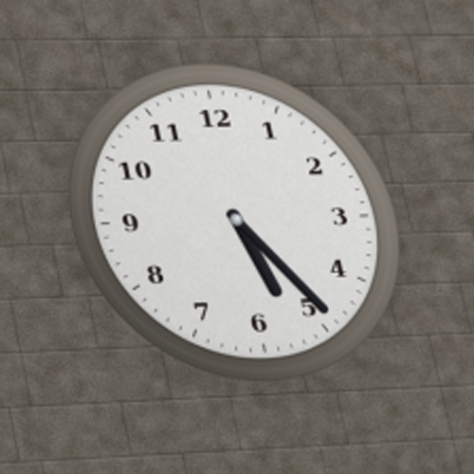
5:24
